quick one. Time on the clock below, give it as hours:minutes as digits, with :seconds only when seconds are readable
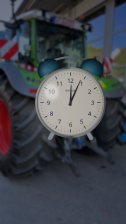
12:04
